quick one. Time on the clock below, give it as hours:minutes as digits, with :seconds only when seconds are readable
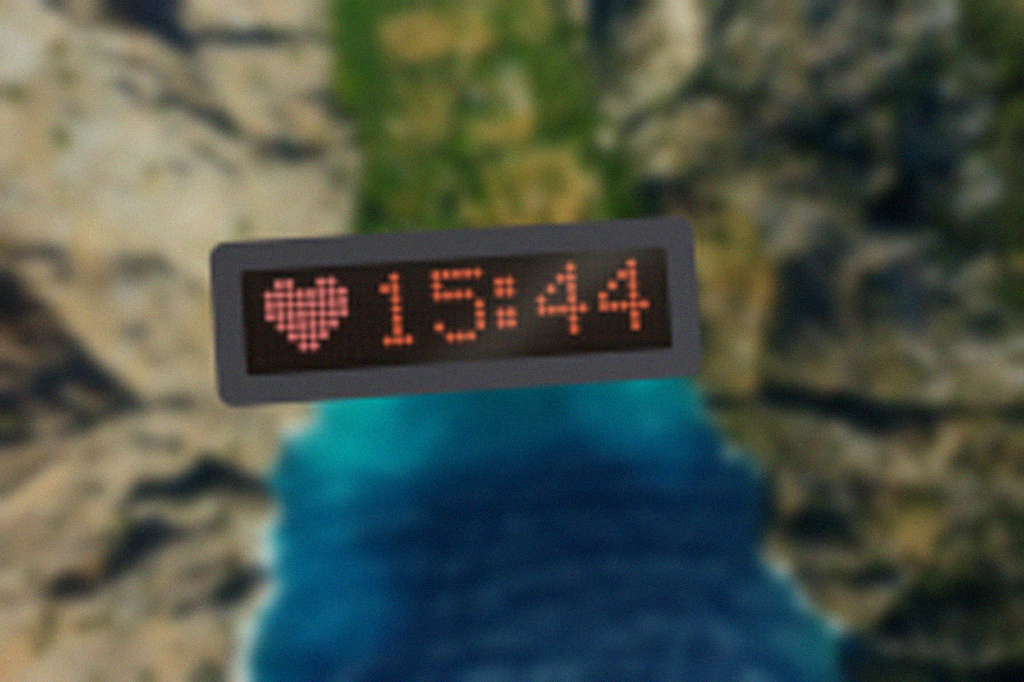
15:44
